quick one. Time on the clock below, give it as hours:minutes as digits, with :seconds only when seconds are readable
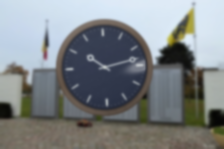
10:13
